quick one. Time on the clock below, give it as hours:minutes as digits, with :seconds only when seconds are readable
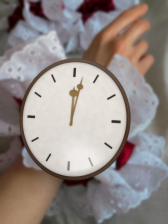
12:02
